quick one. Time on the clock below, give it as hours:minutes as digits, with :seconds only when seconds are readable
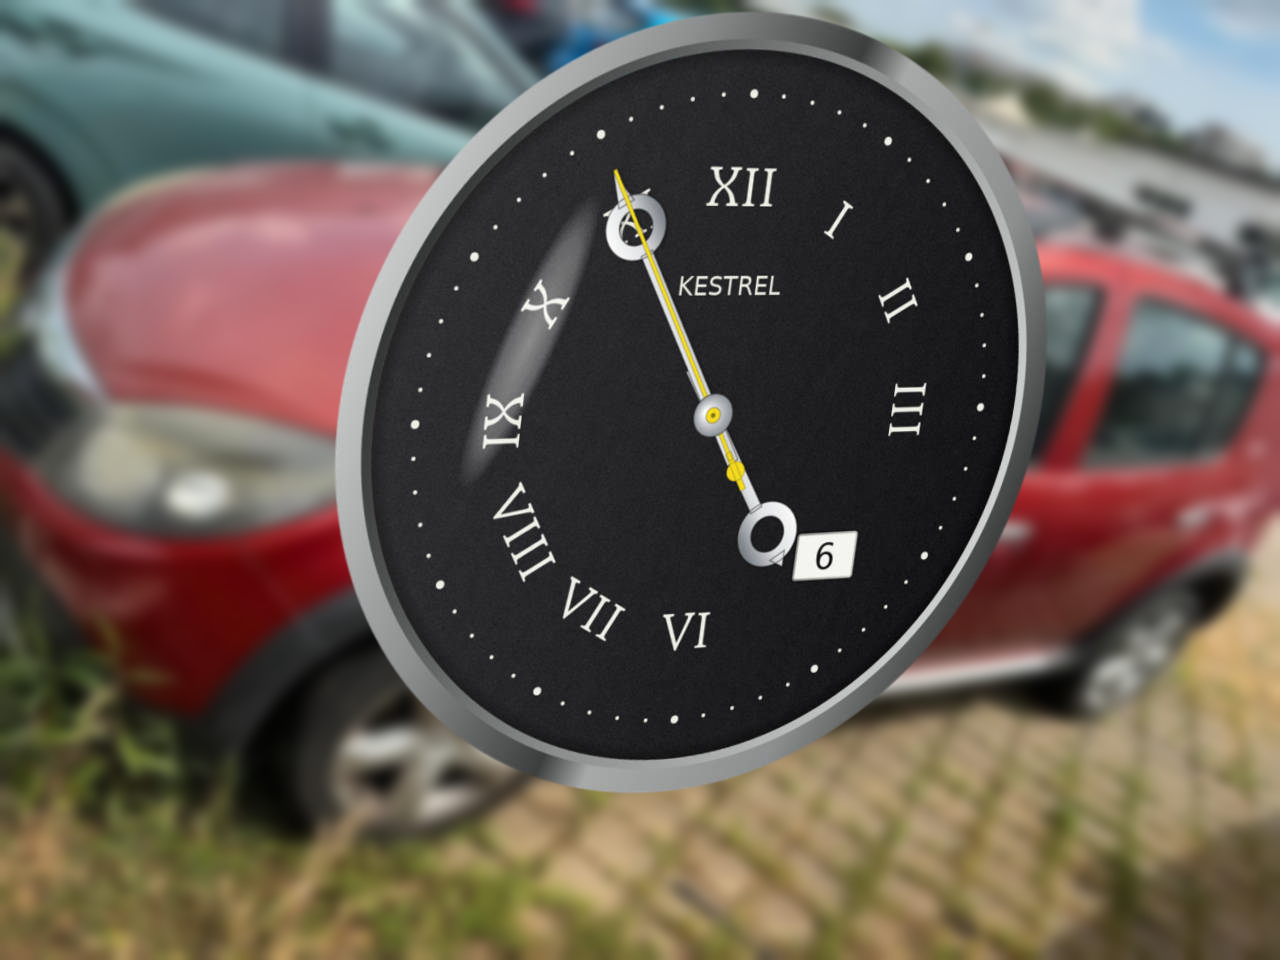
4:54:55
